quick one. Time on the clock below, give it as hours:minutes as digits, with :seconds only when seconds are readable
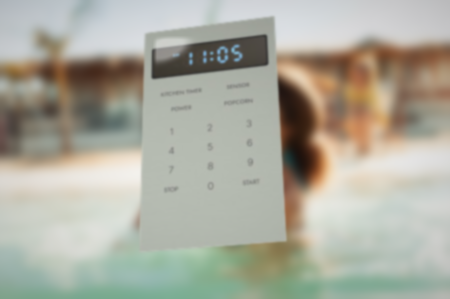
11:05
